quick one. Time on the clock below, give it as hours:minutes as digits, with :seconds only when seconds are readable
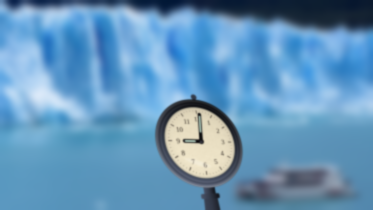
9:01
